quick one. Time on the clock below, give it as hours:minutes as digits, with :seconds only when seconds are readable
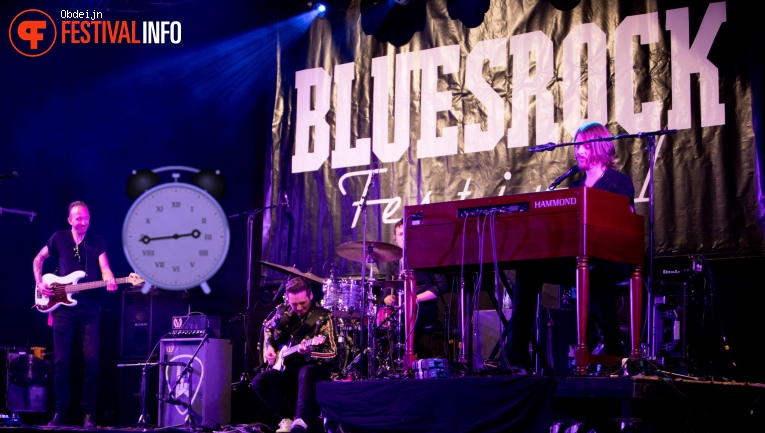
2:44
